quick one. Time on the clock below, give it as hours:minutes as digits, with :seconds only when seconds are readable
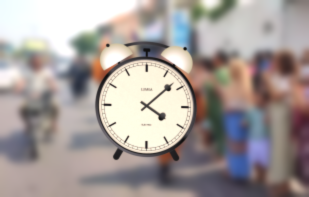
4:08
